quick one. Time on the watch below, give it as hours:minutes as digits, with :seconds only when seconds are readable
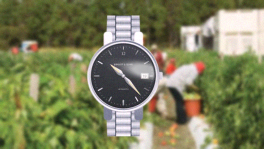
10:23
